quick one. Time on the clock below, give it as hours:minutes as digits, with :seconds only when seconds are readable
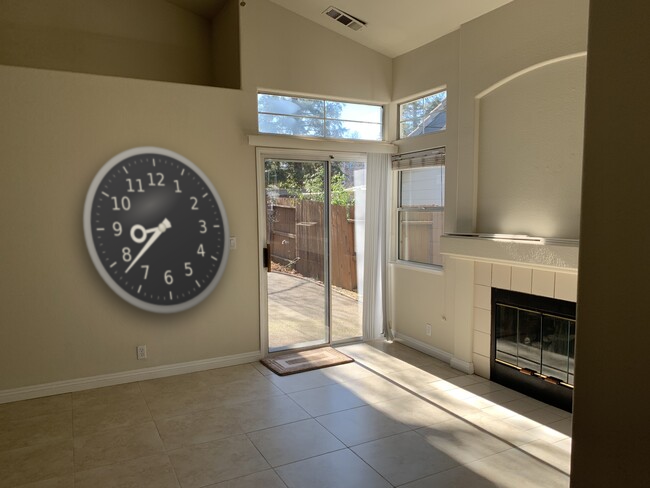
8:38
